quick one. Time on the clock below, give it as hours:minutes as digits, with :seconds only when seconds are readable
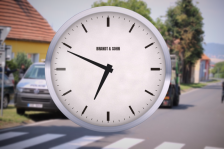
6:49
